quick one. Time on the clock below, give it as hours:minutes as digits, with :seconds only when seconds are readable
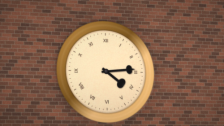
4:14
